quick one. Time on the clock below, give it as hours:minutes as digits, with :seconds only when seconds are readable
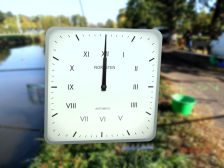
12:00
